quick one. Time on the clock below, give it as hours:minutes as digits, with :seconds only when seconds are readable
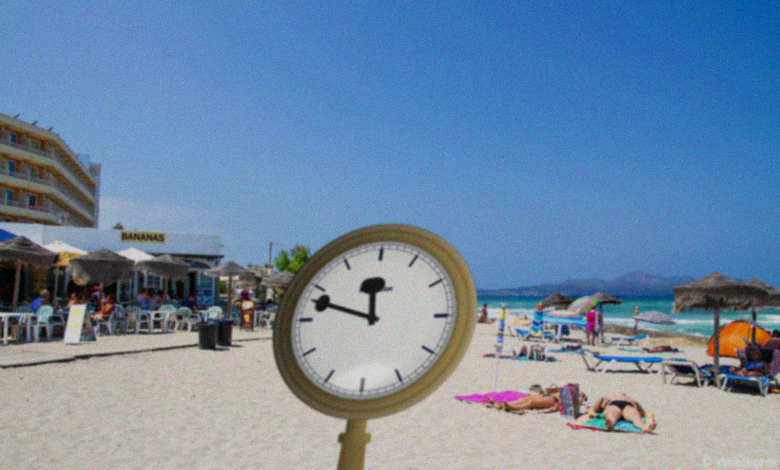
11:48
